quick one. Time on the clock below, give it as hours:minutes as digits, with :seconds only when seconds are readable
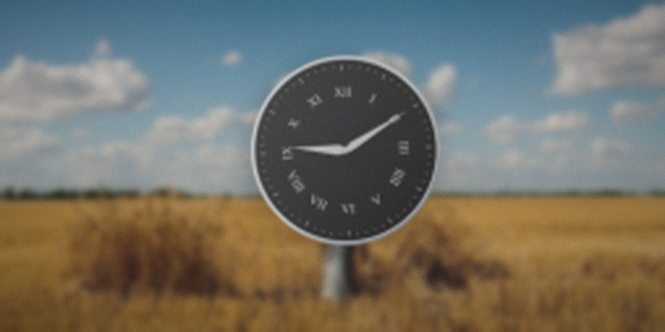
9:10
